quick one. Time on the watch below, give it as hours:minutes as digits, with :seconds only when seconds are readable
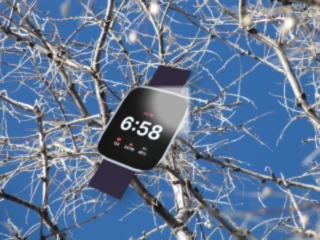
6:58
